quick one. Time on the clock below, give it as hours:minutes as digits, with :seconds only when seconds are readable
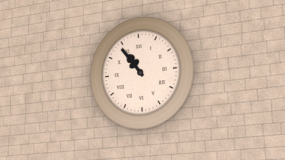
10:54
